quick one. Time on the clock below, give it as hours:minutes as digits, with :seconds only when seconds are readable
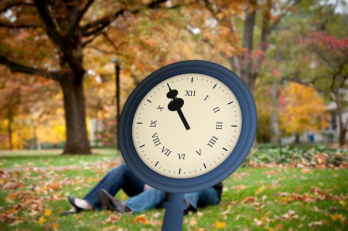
10:55
